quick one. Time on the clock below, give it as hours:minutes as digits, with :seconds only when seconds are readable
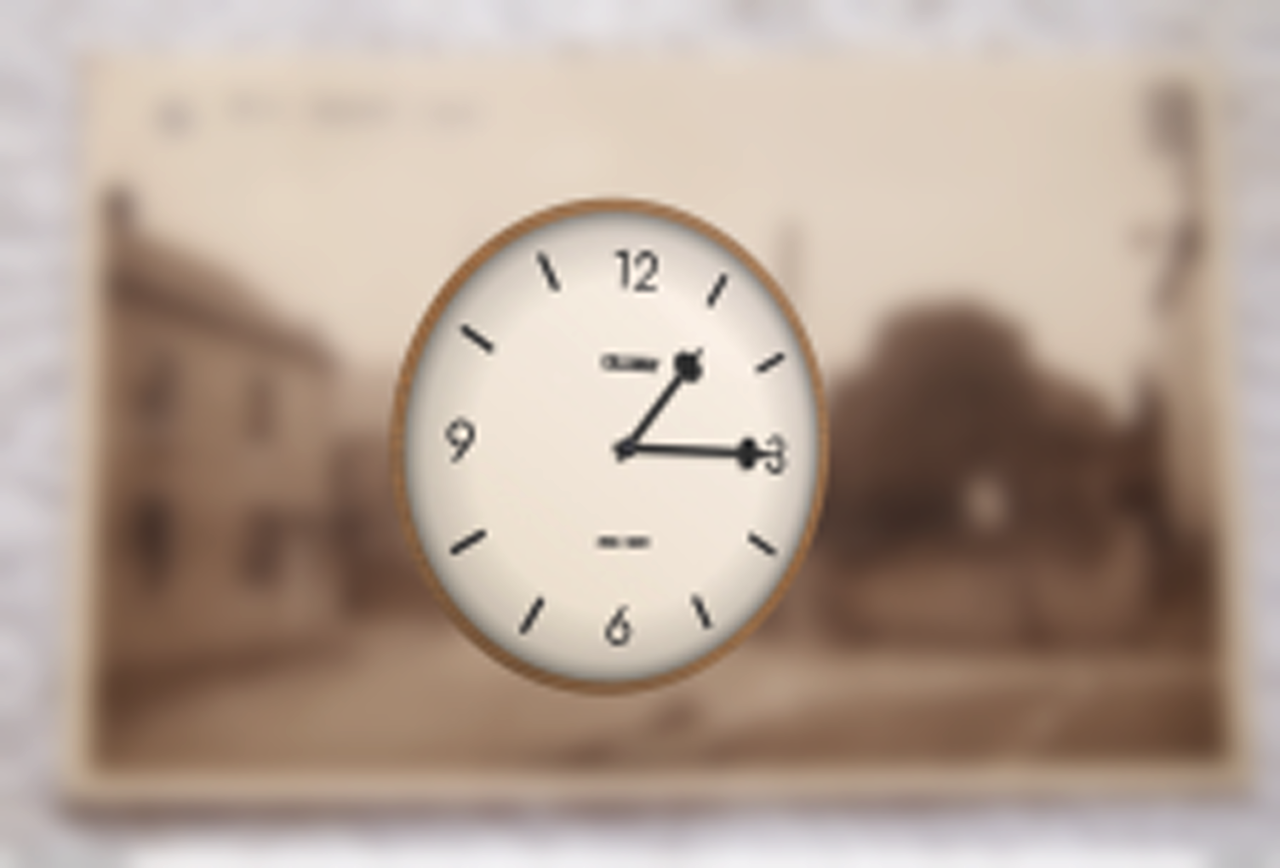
1:15
